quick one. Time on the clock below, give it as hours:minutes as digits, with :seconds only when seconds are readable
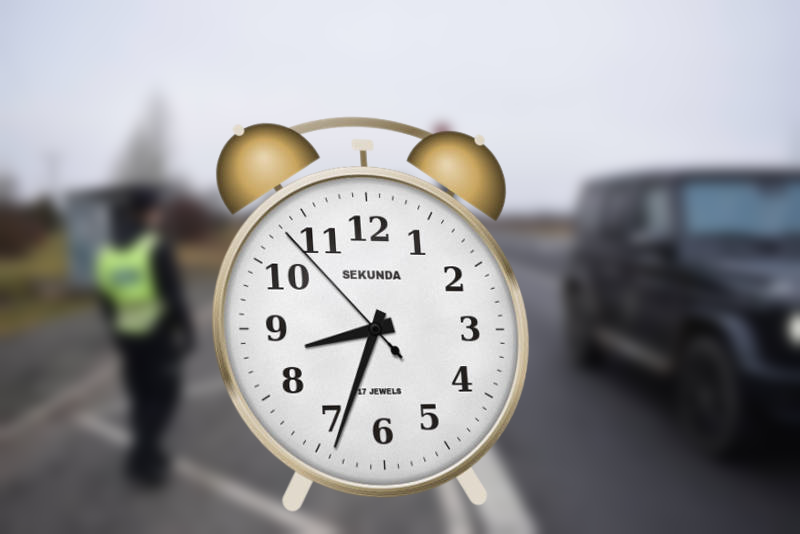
8:33:53
